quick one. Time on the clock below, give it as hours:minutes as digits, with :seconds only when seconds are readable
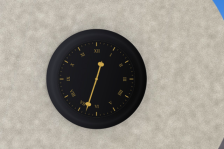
12:33
